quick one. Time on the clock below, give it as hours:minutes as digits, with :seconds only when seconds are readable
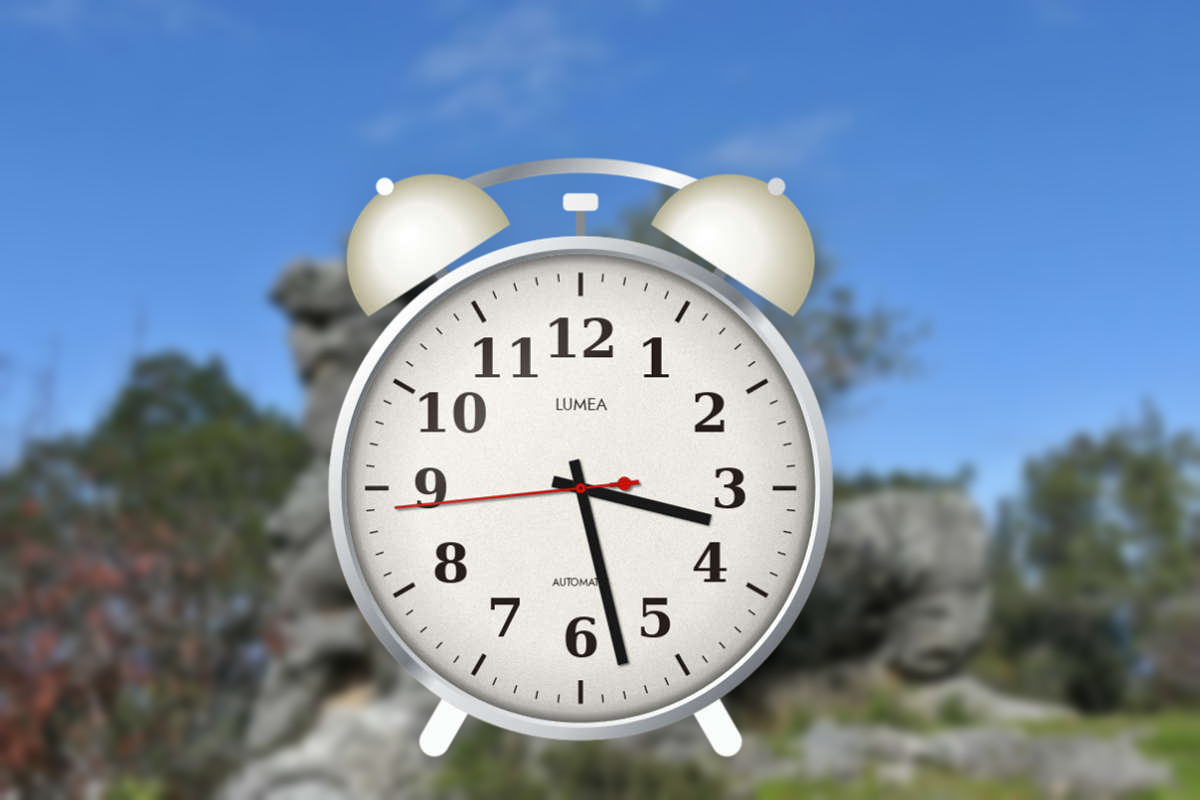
3:27:44
